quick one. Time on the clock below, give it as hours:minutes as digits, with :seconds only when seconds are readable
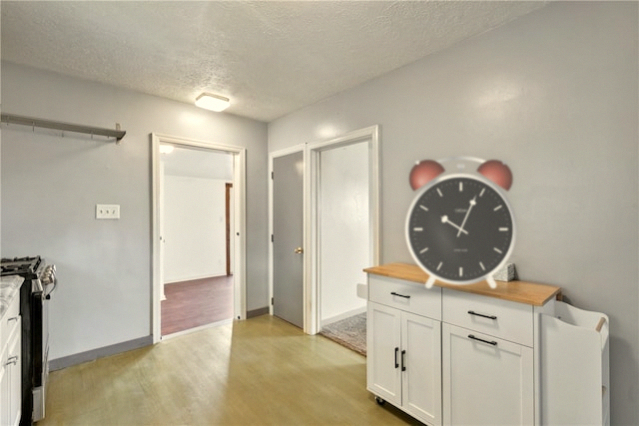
10:04
